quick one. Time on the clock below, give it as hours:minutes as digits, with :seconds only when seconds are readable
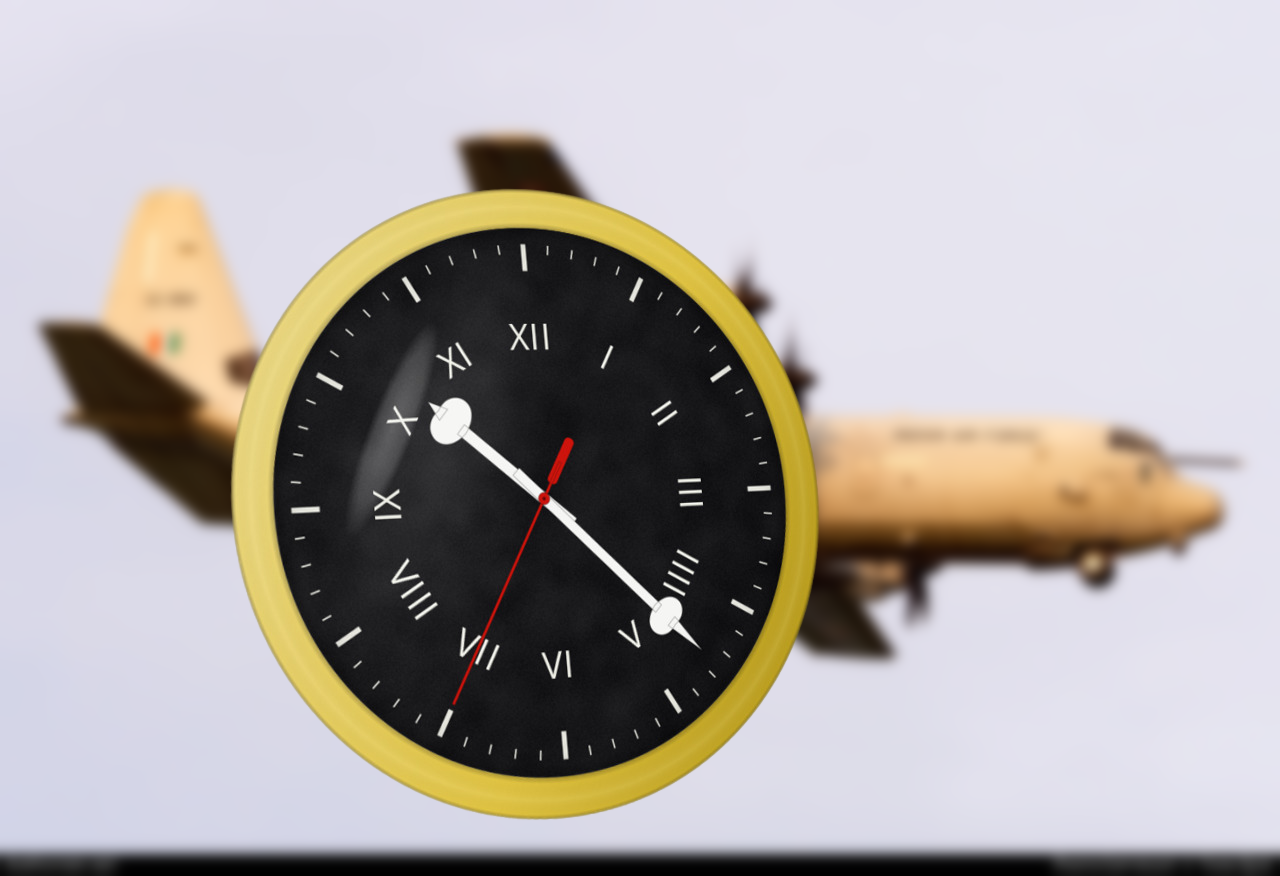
10:22:35
